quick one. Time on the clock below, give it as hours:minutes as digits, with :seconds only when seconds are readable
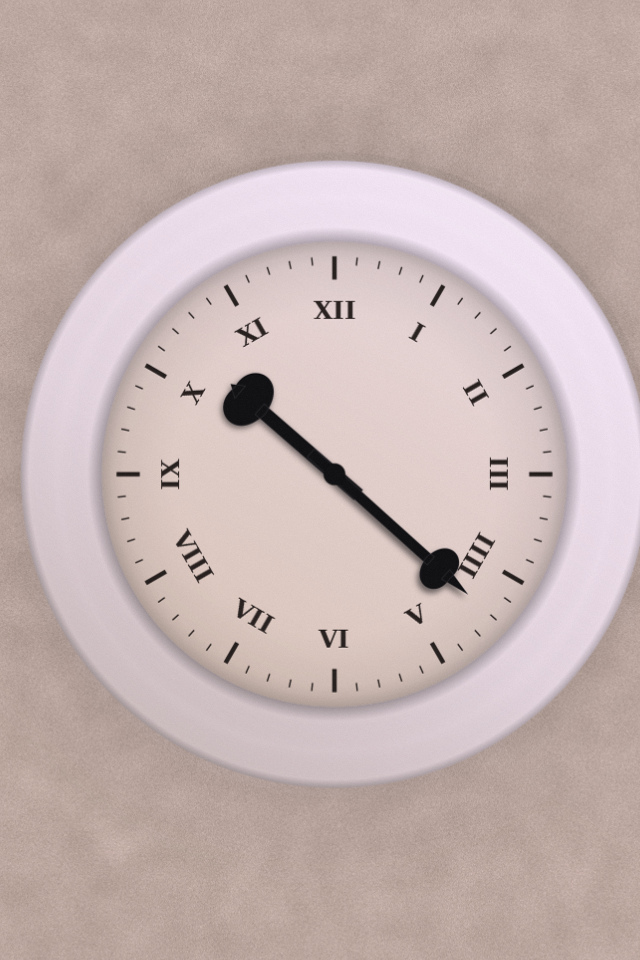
10:22
